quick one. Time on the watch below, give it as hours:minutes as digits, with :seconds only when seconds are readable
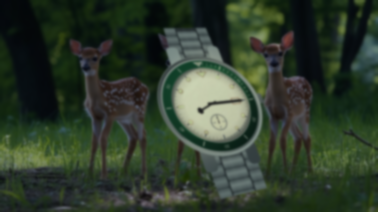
8:15
